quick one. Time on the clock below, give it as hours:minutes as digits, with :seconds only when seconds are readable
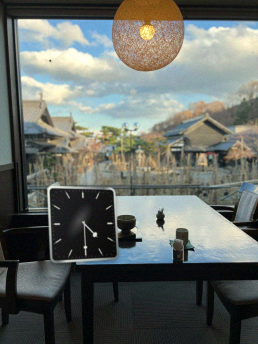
4:30
